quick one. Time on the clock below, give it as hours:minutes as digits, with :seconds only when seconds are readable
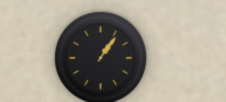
1:06
